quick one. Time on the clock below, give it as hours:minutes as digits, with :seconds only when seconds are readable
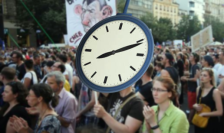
8:11
